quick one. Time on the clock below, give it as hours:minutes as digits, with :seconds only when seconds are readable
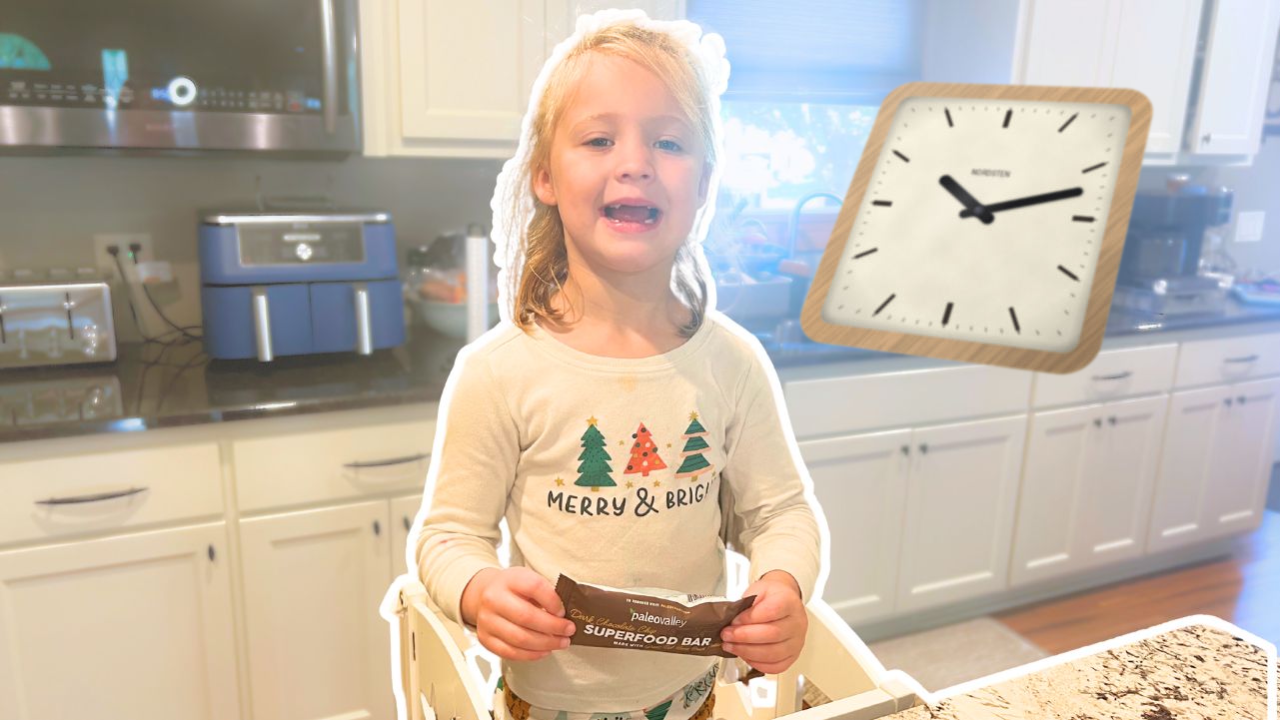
10:12
